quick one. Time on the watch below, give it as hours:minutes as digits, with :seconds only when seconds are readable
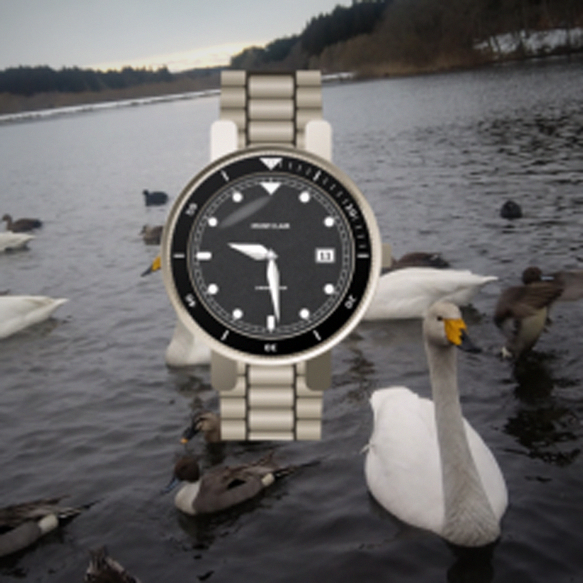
9:29
